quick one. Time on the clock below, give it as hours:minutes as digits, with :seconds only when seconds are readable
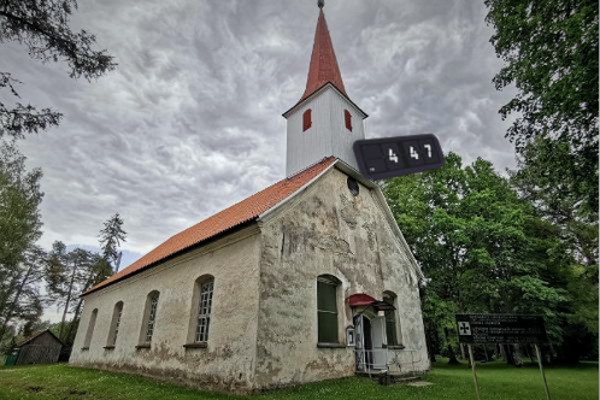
4:47
